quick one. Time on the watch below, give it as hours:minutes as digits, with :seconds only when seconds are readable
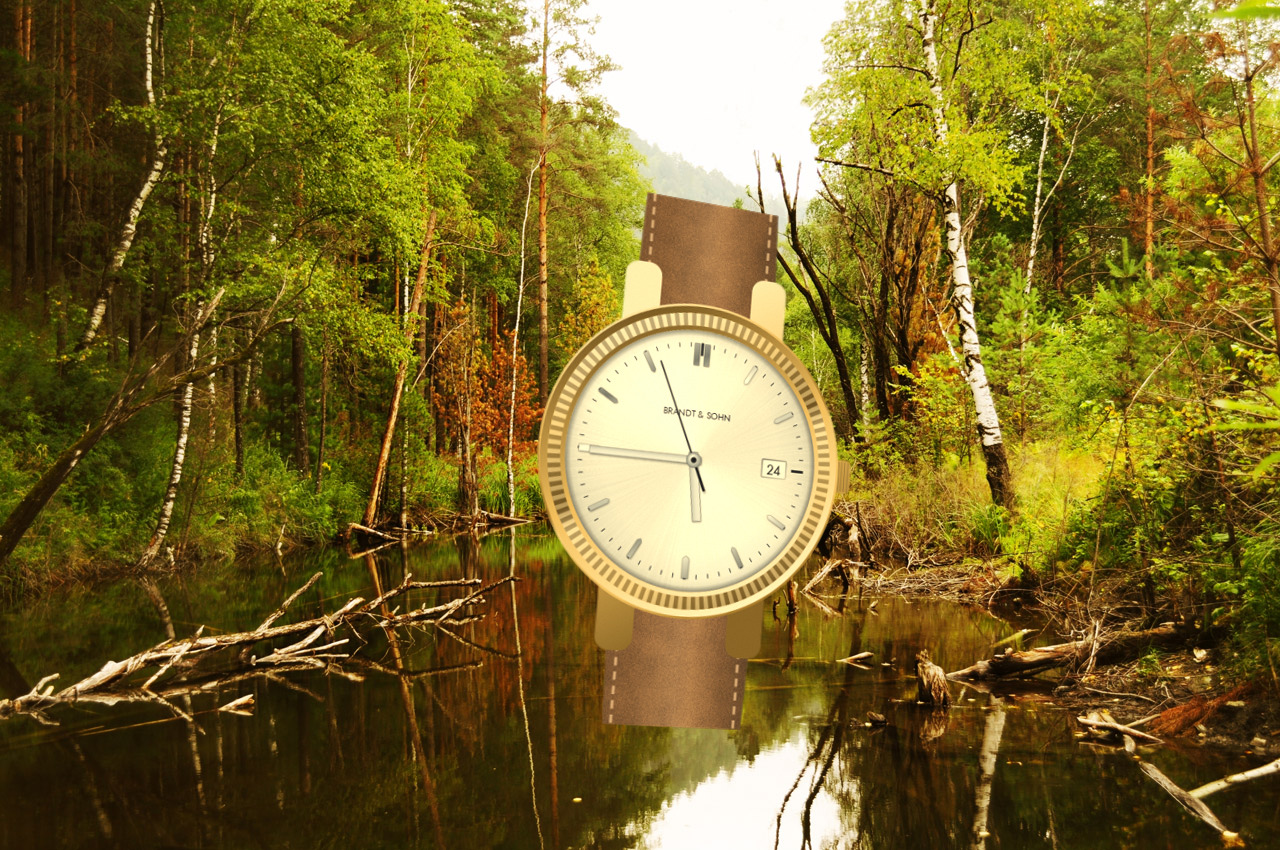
5:44:56
